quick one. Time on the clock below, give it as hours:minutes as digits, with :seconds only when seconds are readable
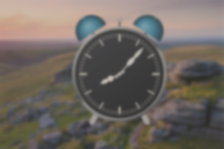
8:07
